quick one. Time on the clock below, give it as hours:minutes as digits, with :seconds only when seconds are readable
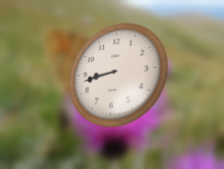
8:43
